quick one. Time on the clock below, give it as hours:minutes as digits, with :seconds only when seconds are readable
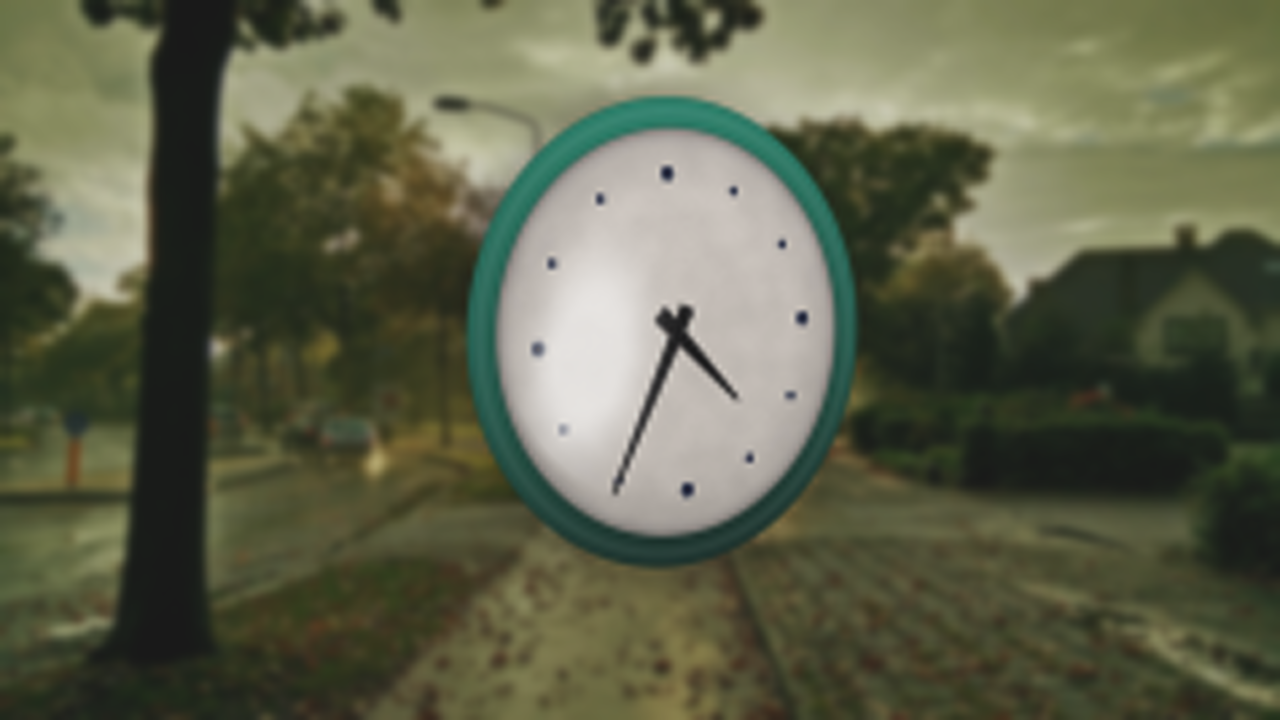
4:35
